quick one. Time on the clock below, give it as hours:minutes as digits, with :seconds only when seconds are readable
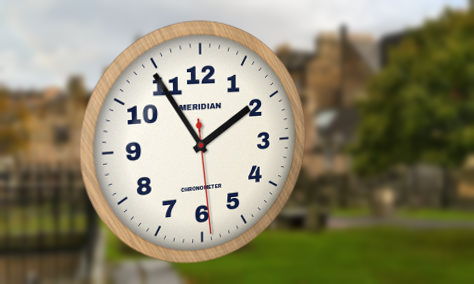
1:54:29
